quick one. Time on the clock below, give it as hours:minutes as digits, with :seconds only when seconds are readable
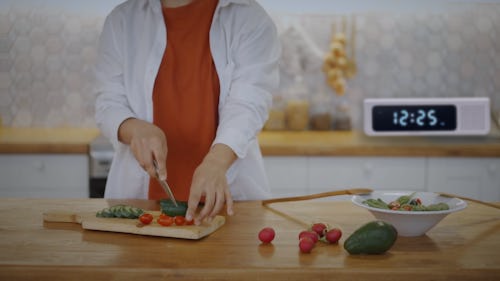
12:25
